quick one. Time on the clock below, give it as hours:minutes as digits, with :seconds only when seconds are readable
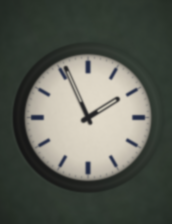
1:56
